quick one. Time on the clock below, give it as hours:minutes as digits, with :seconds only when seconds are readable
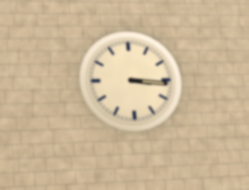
3:16
